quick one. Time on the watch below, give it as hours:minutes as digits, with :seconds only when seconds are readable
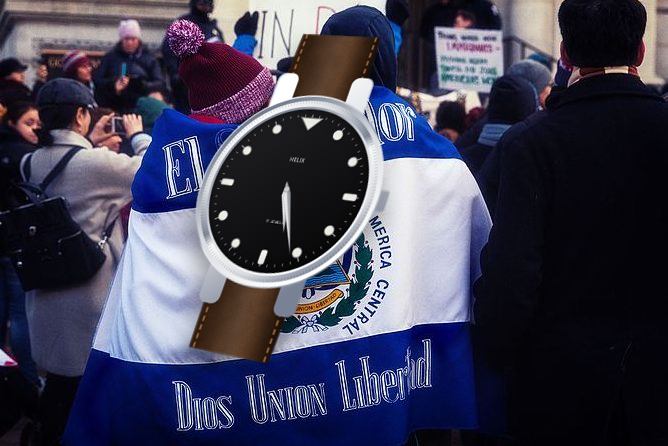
5:26
